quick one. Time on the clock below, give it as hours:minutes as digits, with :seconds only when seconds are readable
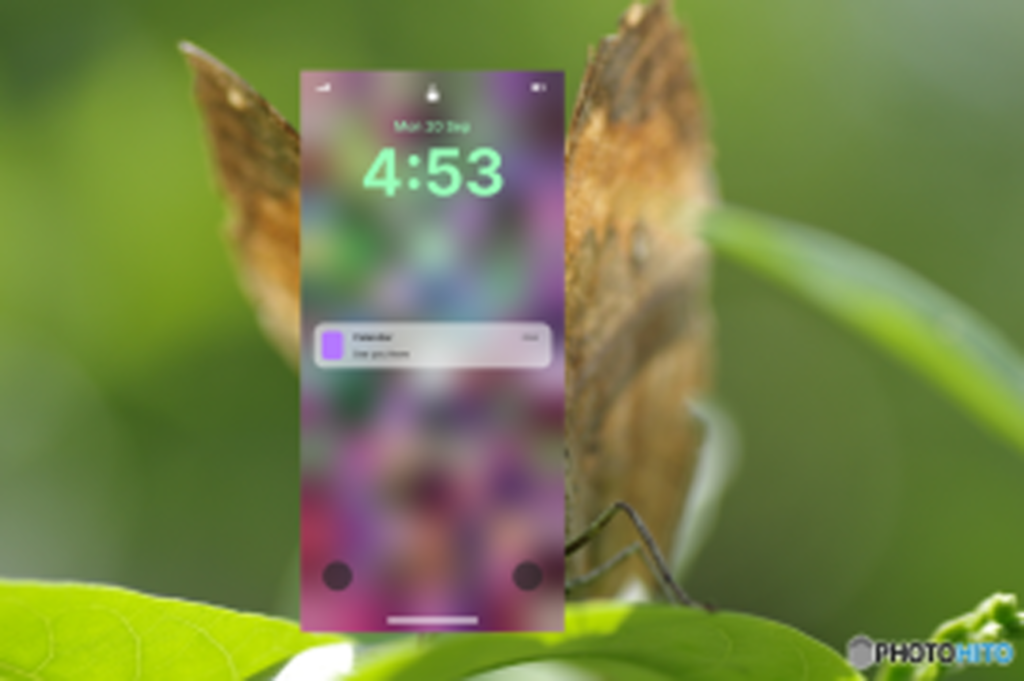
4:53
